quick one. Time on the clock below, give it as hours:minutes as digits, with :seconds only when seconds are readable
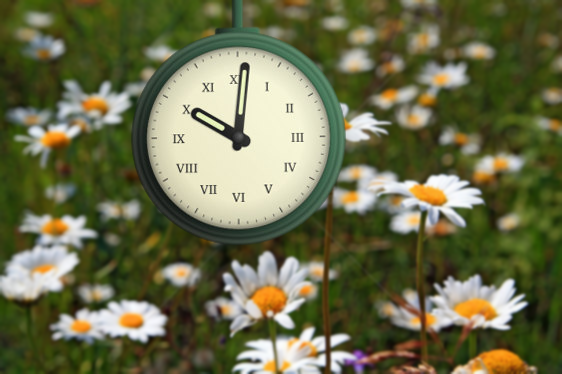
10:01
